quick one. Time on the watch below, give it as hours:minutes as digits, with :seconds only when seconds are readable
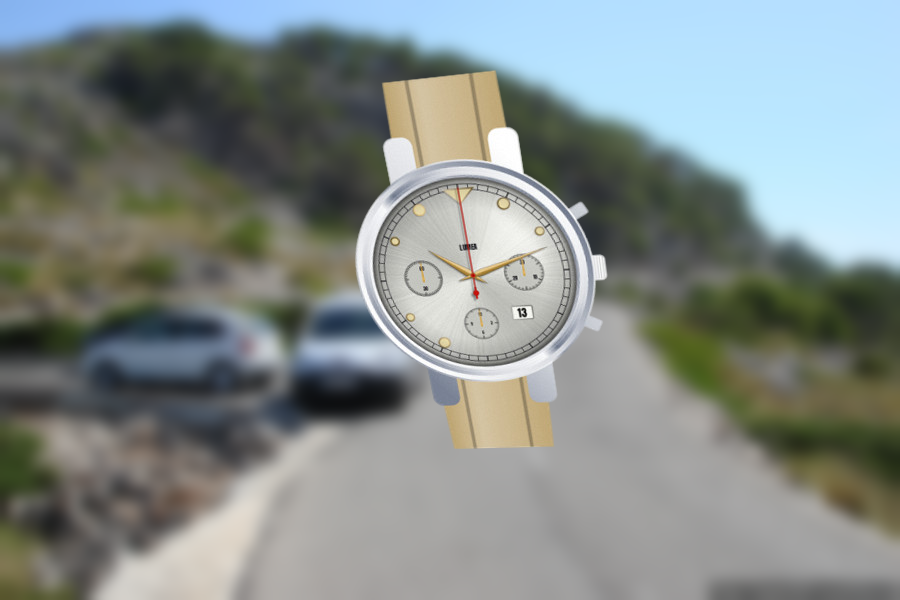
10:12
